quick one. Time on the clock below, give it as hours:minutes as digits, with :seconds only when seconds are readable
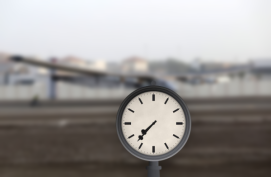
7:37
